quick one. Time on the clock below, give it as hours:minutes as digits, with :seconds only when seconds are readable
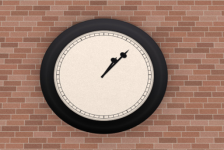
1:07
